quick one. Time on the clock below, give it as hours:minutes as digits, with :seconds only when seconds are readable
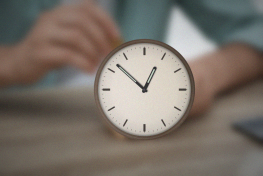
12:52
